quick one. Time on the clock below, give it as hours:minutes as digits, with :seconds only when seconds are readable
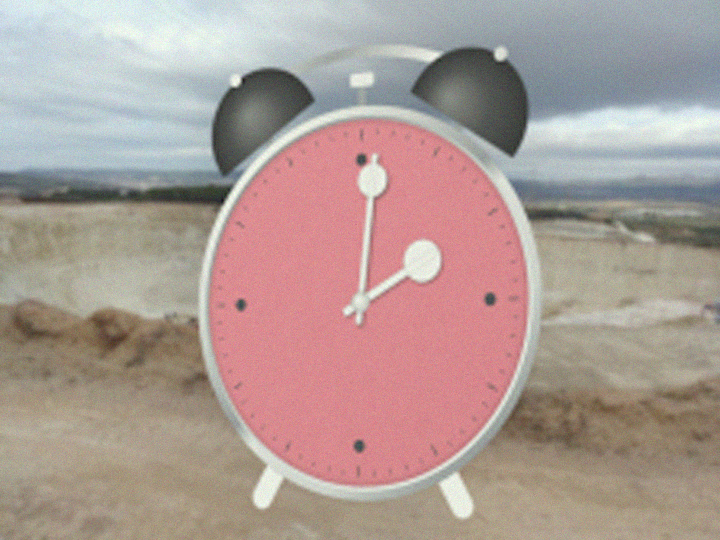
2:01
